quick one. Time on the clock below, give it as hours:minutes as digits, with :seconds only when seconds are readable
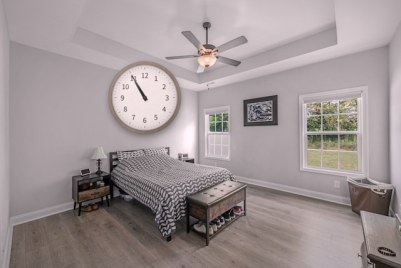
10:55
